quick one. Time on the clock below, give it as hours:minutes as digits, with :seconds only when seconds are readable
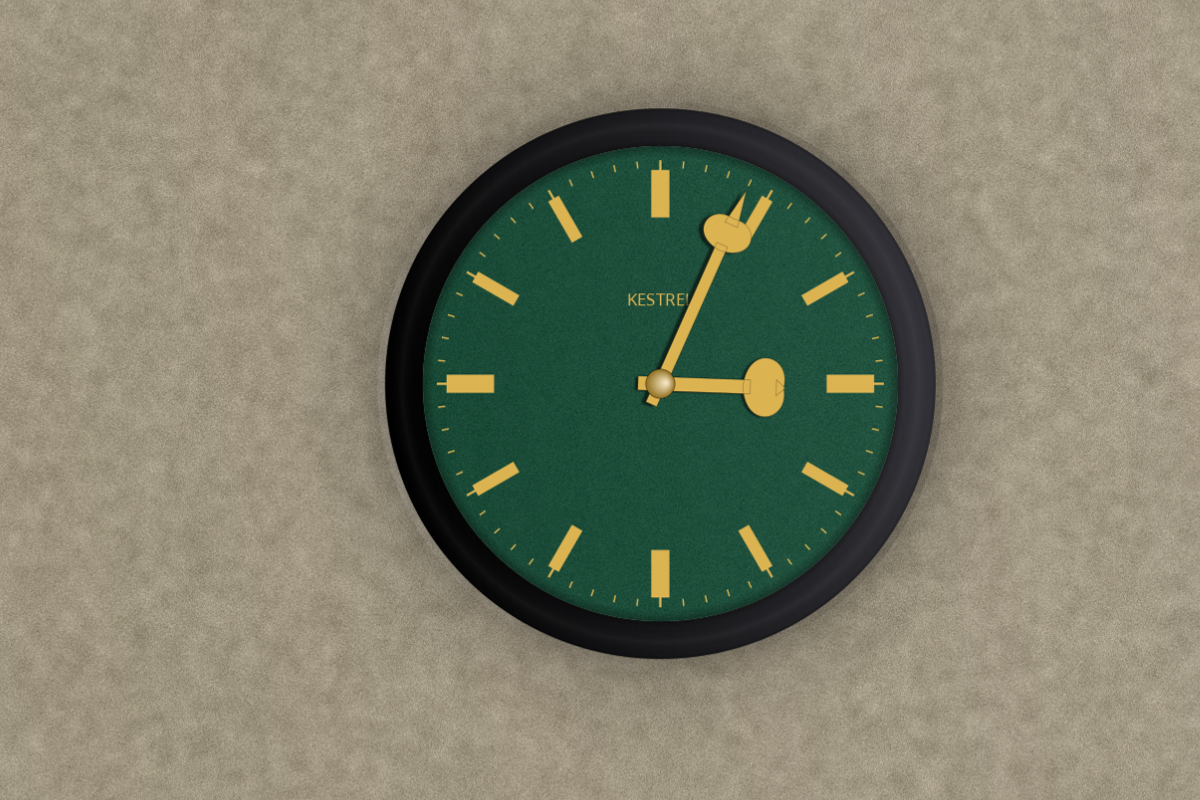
3:04
